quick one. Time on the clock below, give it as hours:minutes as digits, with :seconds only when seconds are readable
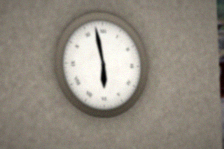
5:58
